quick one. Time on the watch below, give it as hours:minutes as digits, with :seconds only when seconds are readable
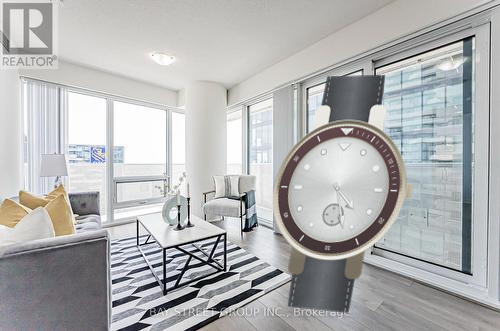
4:27
